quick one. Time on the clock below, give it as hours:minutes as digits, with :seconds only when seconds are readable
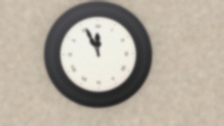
11:56
